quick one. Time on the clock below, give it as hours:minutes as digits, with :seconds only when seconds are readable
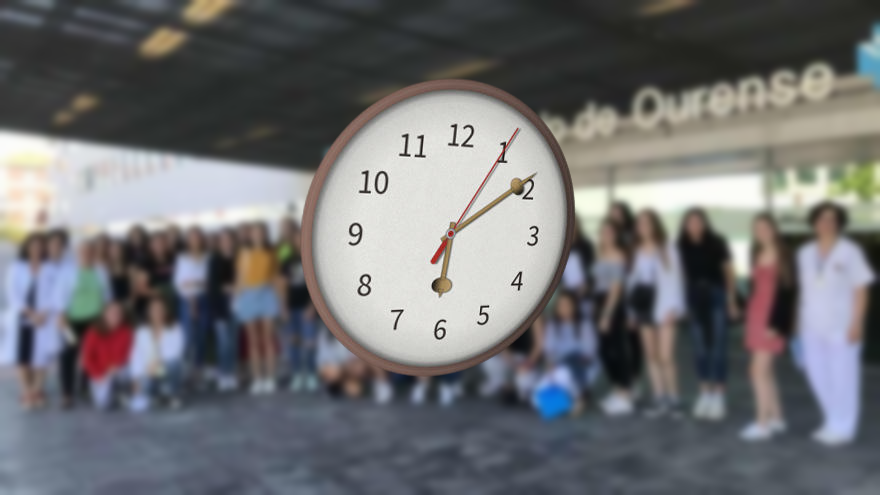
6:09:05
